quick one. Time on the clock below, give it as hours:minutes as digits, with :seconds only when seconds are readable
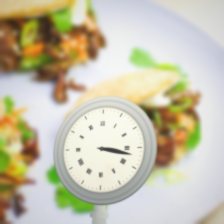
3:17
